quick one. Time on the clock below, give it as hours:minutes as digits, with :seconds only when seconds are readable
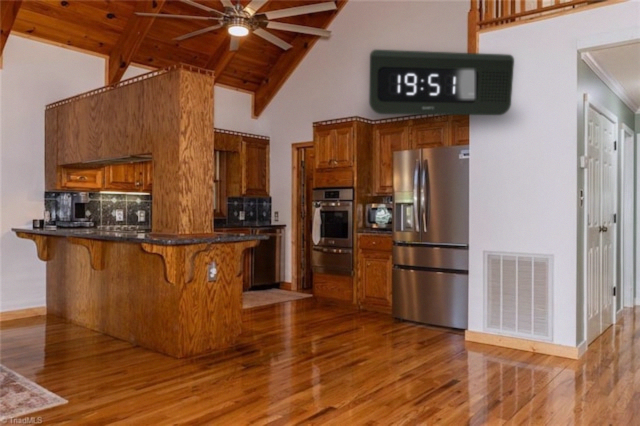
19:51
